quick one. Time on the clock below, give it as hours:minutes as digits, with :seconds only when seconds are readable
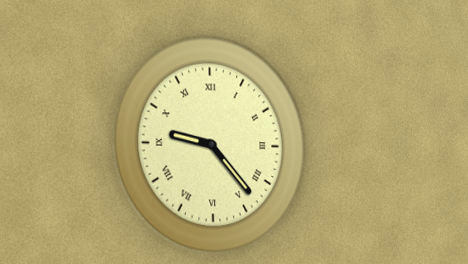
9:23
